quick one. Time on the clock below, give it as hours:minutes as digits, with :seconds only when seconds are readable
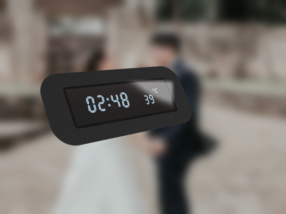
2:48
